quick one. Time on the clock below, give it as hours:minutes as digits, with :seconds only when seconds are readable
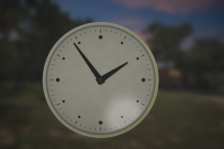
1:54
